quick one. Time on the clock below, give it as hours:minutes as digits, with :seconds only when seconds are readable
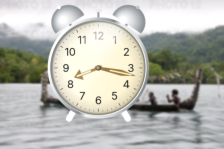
8:17
